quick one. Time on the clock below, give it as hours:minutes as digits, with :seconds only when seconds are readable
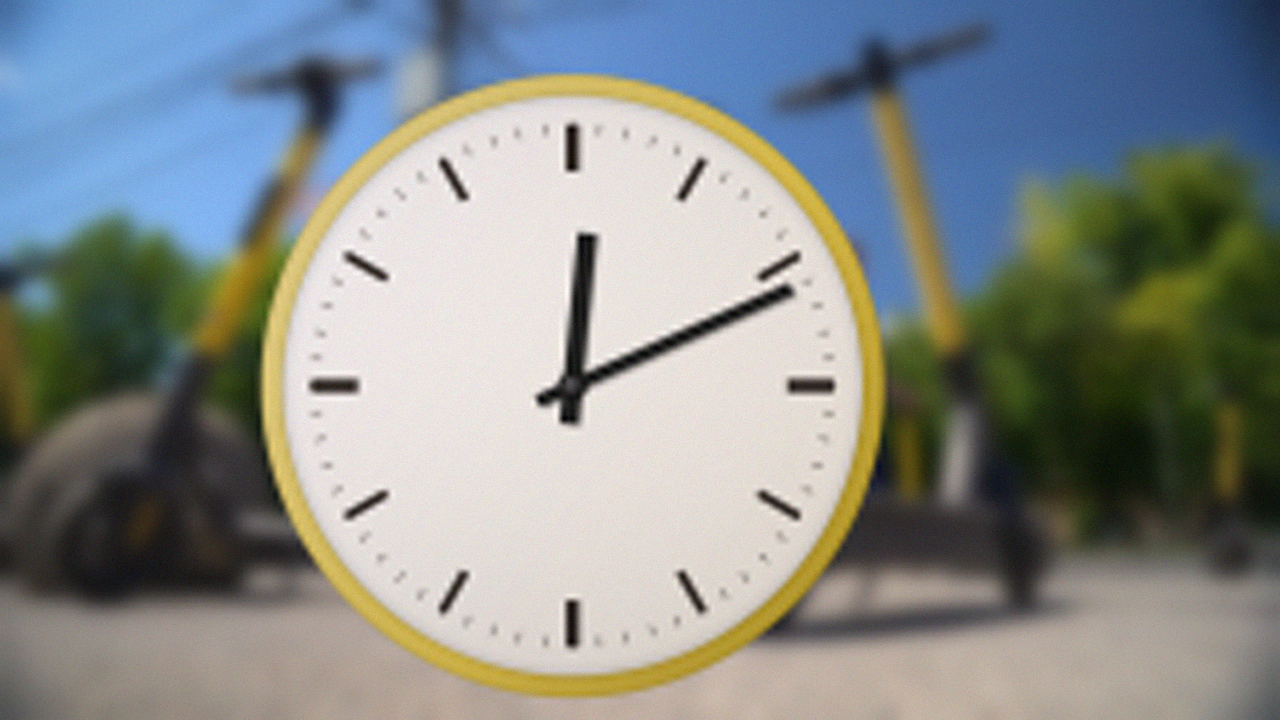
12:11
